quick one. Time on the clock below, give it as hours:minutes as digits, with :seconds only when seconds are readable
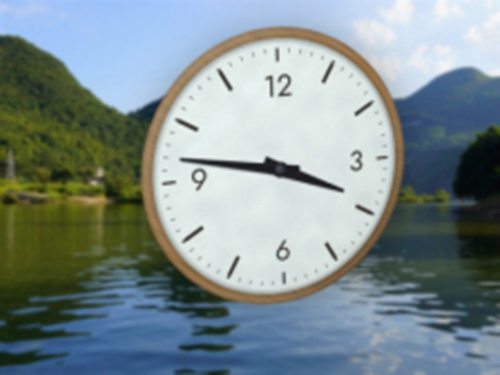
3:47
